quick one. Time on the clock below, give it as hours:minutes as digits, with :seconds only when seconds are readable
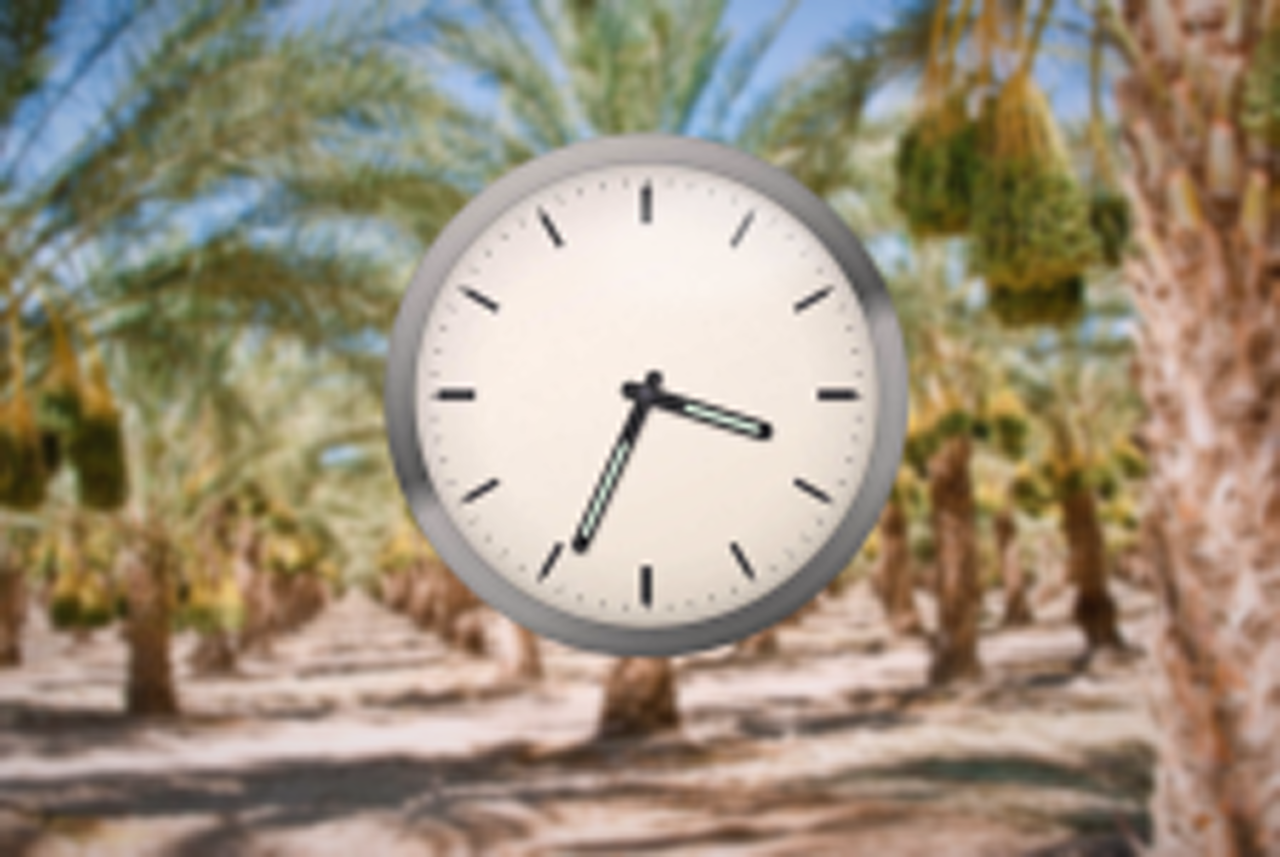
3:34
